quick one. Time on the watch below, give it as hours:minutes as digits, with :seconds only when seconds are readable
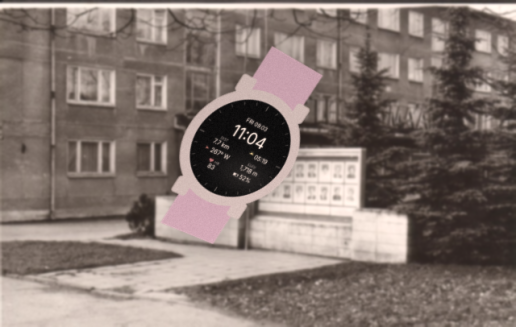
11:04
